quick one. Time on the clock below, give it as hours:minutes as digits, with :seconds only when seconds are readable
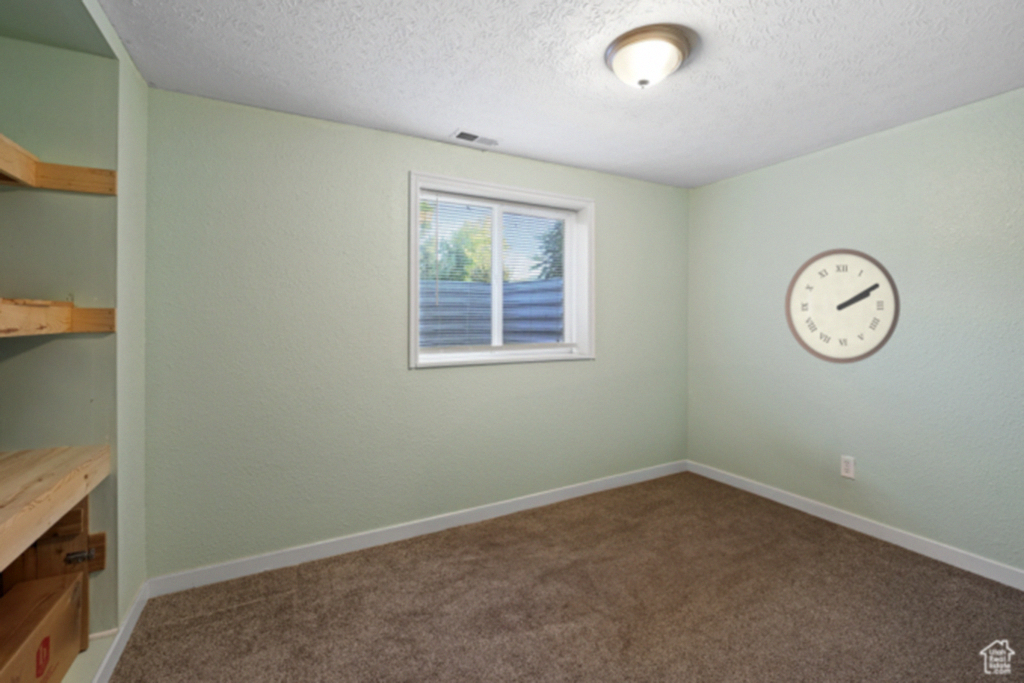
2:10
